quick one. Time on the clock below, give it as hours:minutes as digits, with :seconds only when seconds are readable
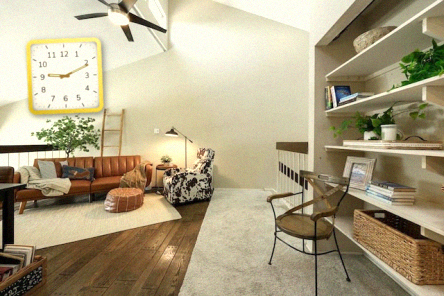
9:11
